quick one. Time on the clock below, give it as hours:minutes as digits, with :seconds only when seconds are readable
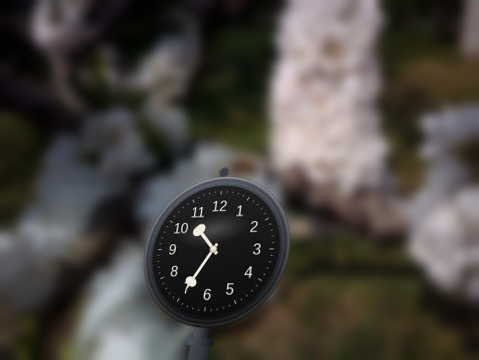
10:35
